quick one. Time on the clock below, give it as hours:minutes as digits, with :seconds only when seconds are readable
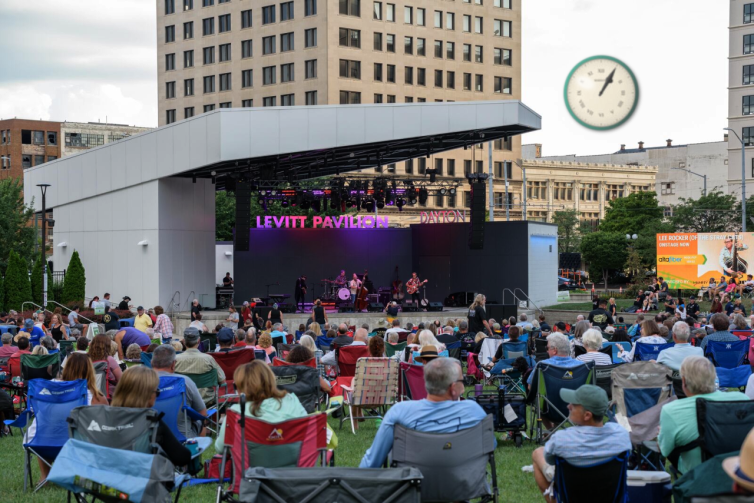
1:05
